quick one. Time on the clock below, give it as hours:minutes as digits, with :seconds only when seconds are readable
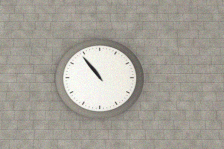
10:54
